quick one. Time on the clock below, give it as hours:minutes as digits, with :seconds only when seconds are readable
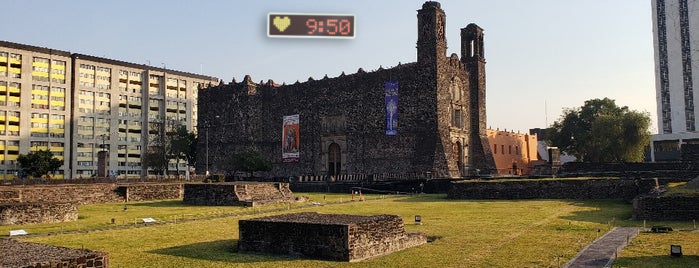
9:50
